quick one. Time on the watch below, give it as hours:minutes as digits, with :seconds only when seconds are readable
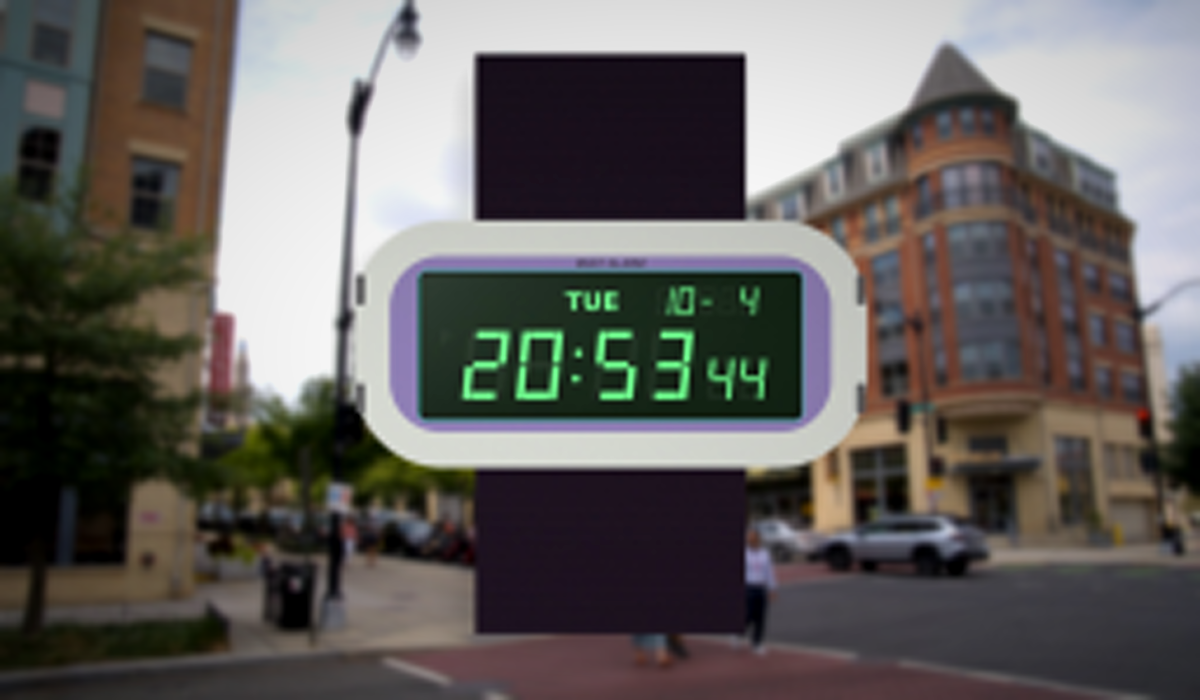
20:53:44
